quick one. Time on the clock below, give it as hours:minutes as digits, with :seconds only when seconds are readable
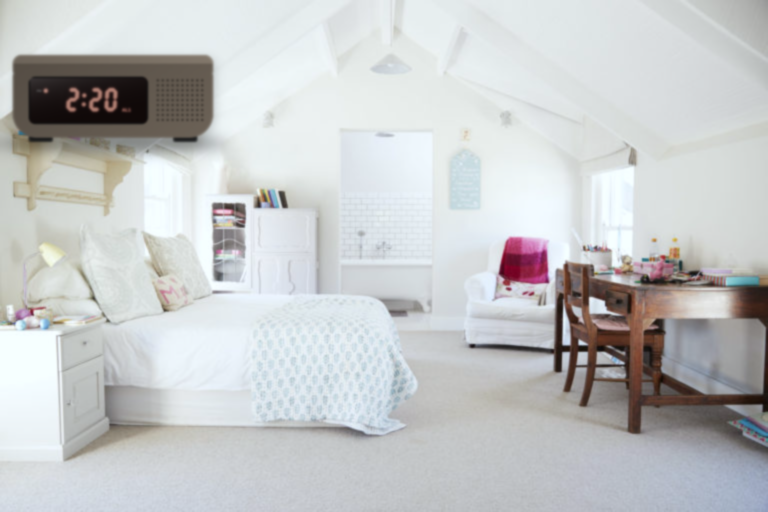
2:20
